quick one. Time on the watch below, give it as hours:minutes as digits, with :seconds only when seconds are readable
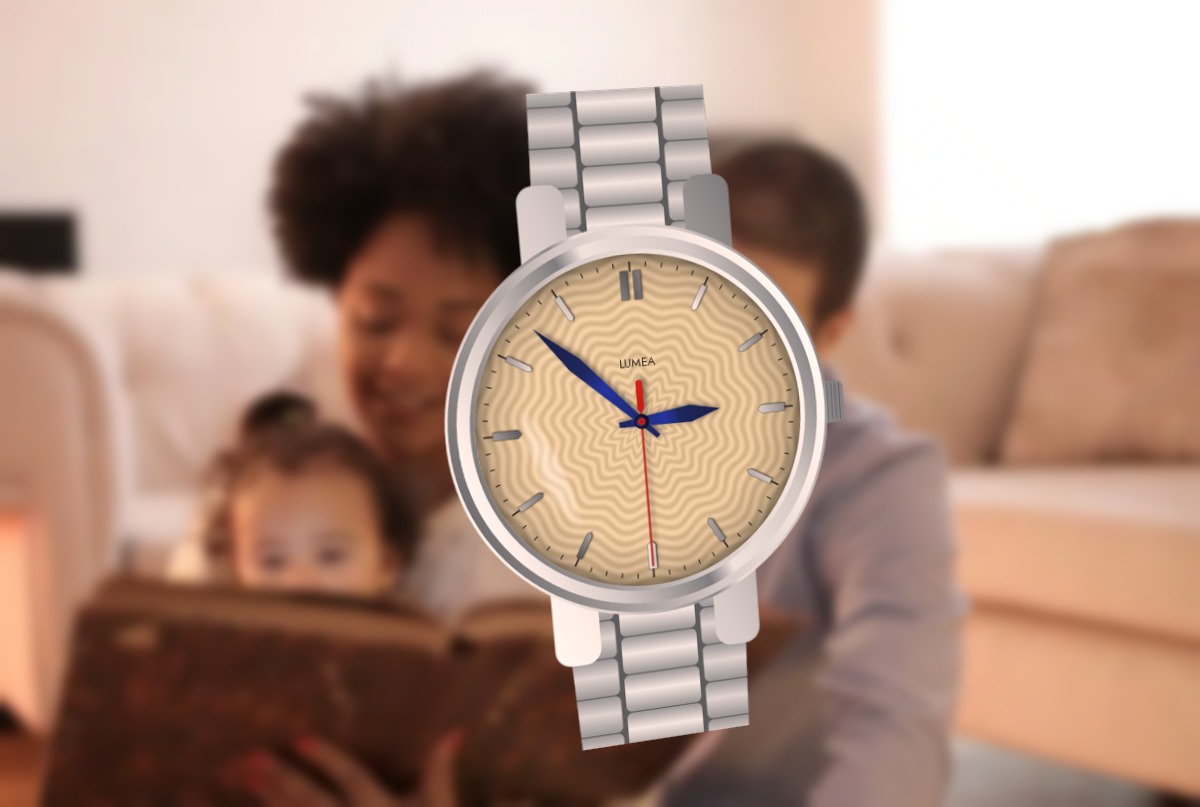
2:52:30
